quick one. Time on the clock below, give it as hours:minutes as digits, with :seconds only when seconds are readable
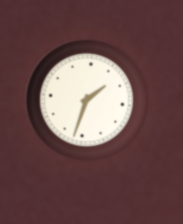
1:32
